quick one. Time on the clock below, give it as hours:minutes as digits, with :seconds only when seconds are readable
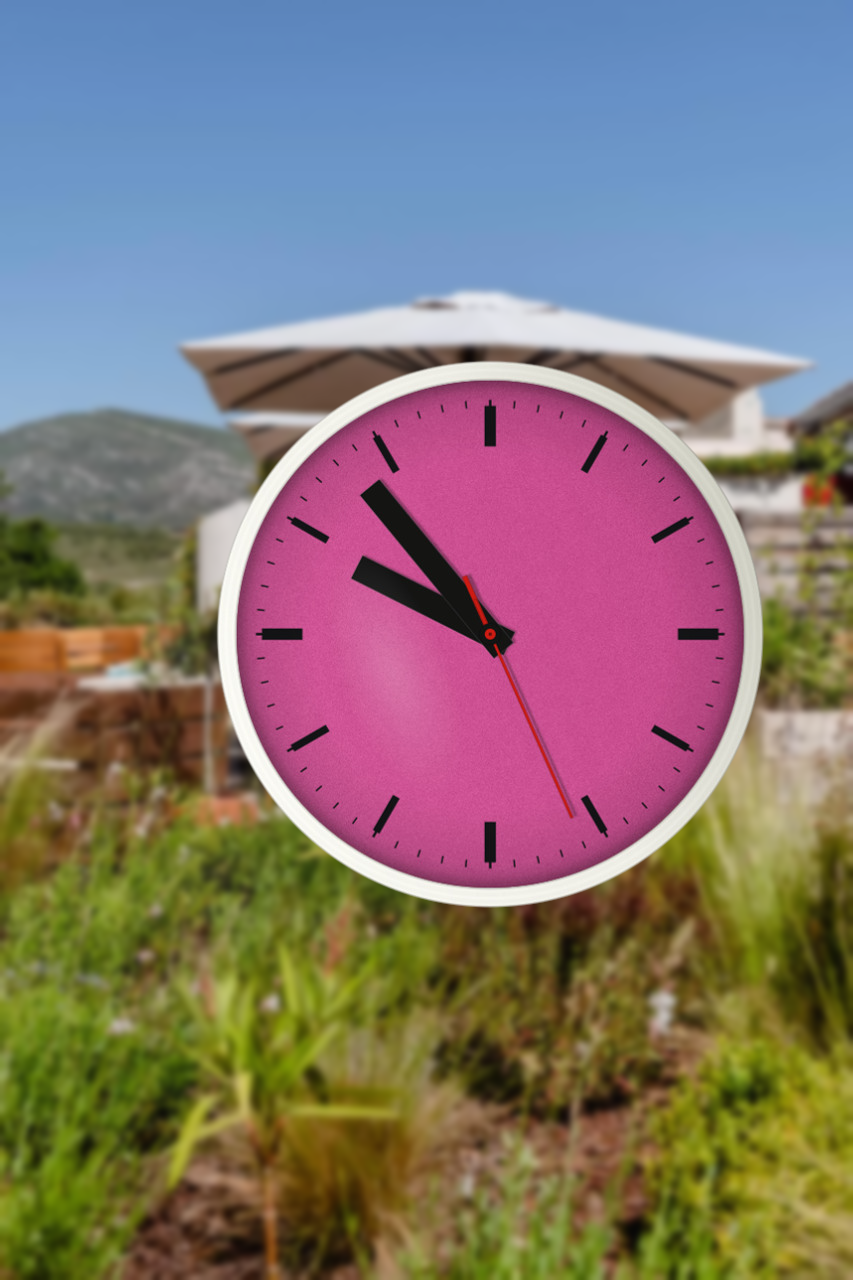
9:53:26
